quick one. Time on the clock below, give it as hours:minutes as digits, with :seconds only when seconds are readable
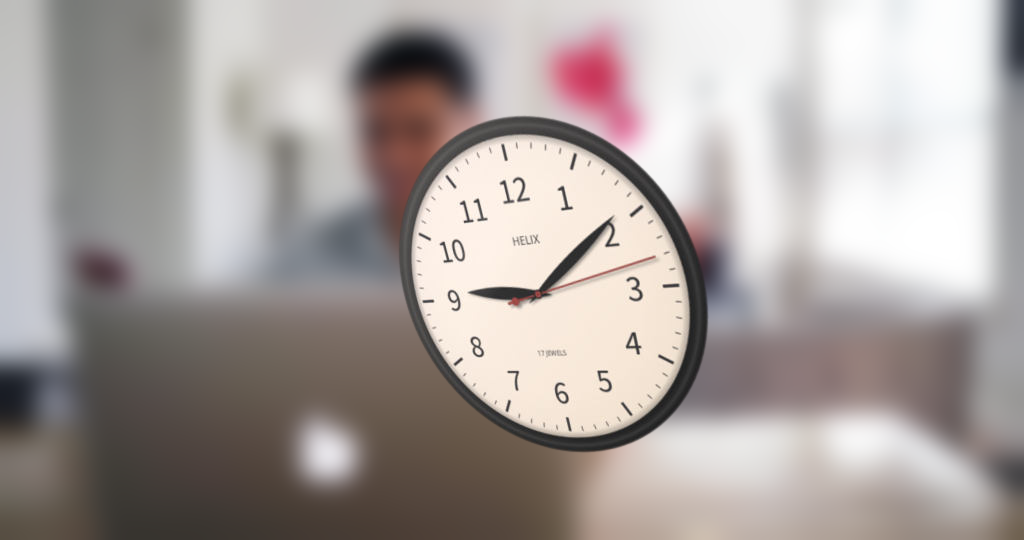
9:09:13
